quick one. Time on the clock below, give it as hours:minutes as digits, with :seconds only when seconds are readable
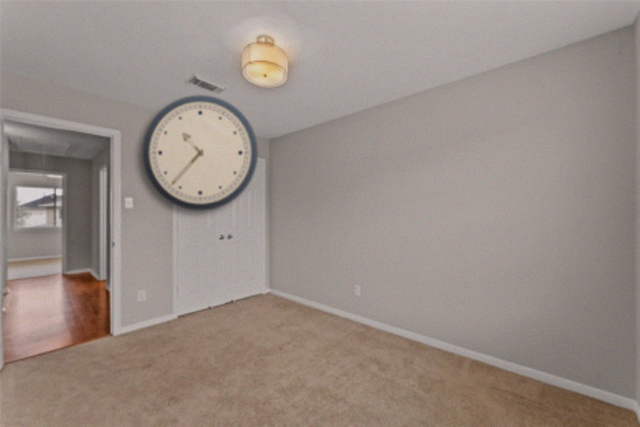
10:37
